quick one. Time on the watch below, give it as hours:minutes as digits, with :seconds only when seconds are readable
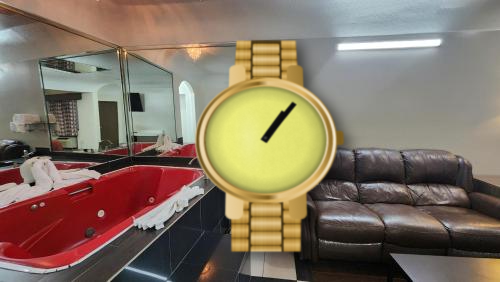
1:06
